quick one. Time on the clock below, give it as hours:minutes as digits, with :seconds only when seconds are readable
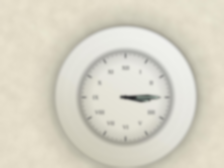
3:15
